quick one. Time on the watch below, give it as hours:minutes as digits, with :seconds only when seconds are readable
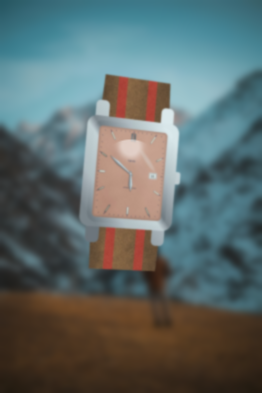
5:51
